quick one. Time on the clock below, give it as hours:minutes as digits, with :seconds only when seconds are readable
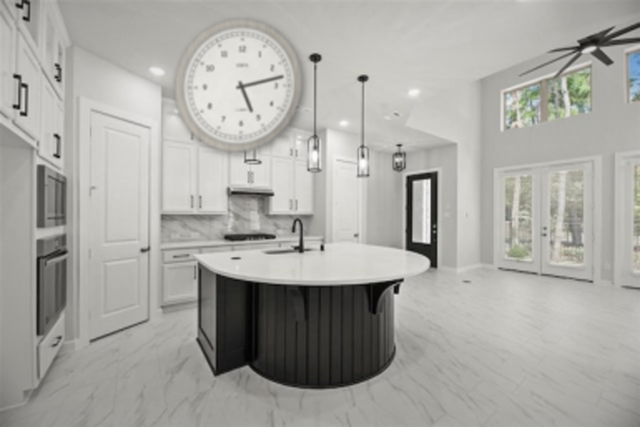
5:13
